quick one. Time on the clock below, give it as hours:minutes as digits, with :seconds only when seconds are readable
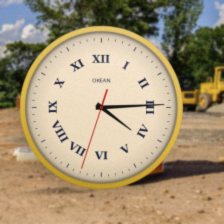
4:14:33
